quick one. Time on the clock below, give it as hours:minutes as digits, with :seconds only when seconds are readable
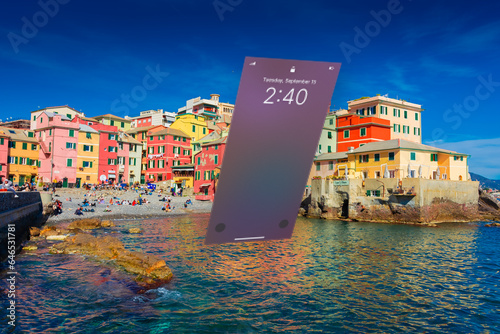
2:40
